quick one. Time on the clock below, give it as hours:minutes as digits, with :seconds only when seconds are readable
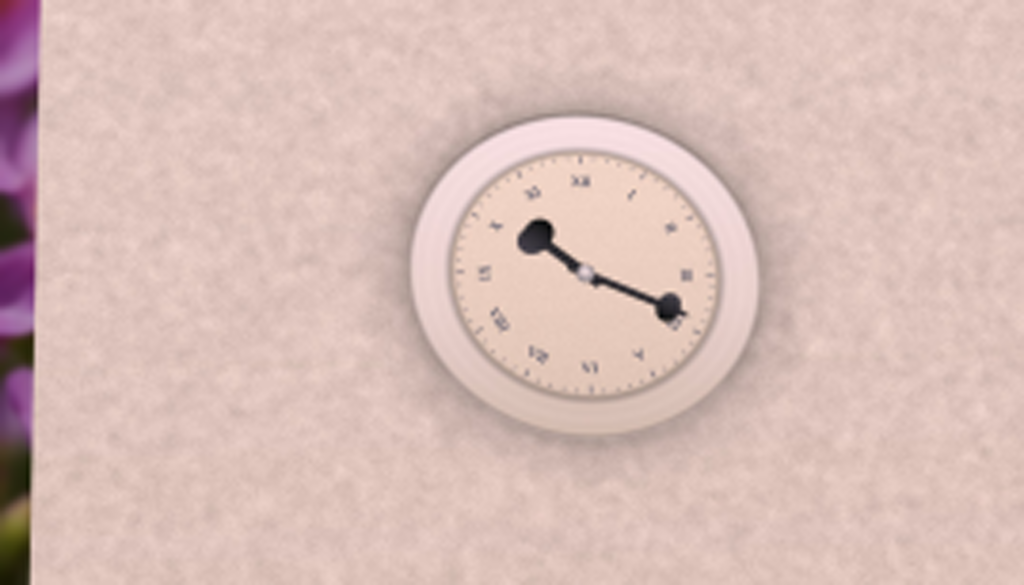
10:19
